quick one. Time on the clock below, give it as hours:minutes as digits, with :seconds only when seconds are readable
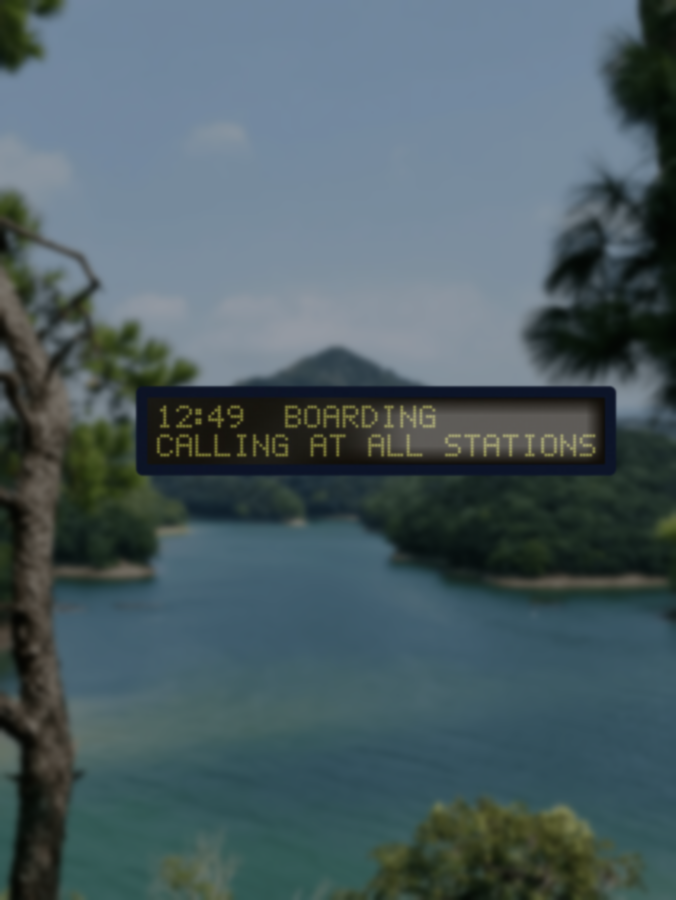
12:49
